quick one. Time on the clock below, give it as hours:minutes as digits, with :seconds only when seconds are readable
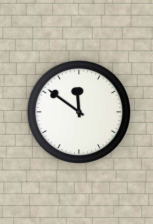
11:51
